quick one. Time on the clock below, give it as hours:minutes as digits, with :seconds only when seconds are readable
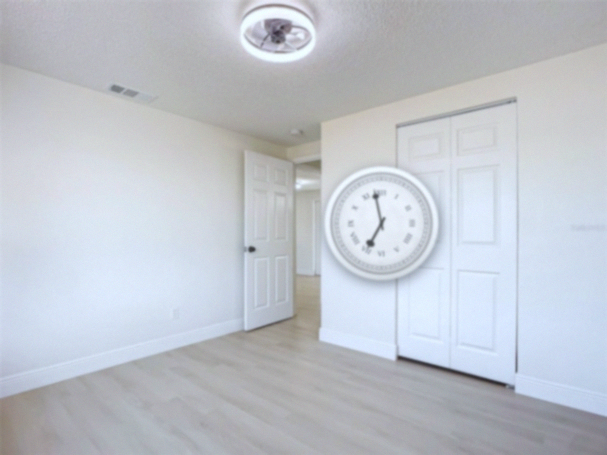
6:58
